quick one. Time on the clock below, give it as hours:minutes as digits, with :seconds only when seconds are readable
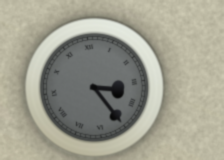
3:25
